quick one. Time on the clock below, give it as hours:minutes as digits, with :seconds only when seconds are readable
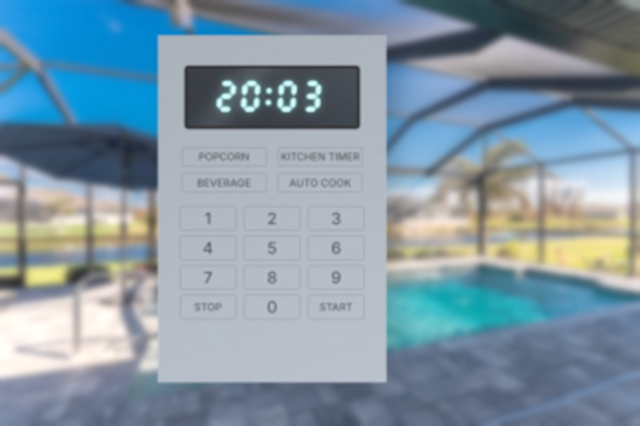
20:03
